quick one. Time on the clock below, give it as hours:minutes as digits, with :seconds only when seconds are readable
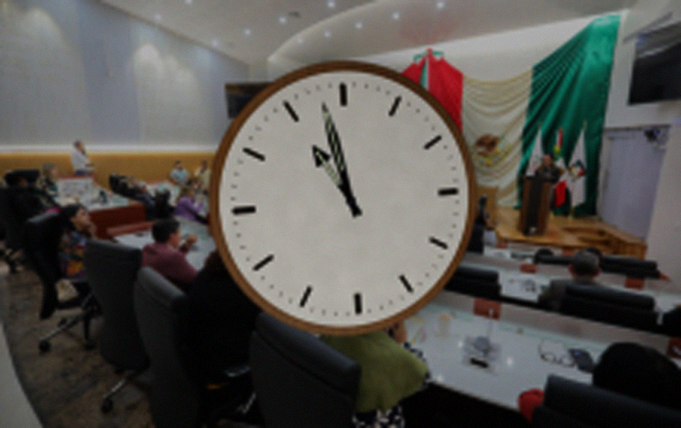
10:58
